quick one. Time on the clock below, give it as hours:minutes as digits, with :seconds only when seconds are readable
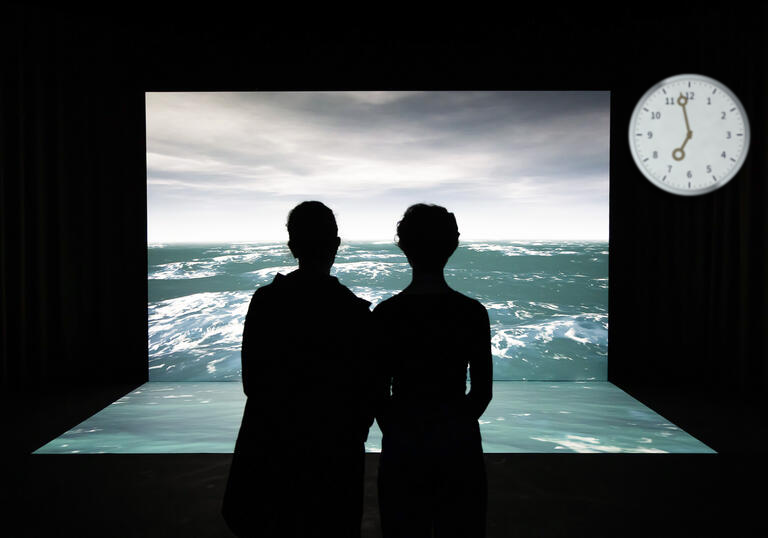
6:58
